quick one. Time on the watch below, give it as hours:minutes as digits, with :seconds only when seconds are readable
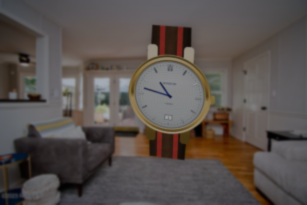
10:47
